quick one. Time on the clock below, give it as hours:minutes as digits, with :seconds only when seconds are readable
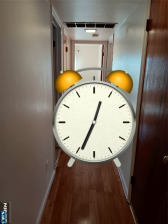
12:34
